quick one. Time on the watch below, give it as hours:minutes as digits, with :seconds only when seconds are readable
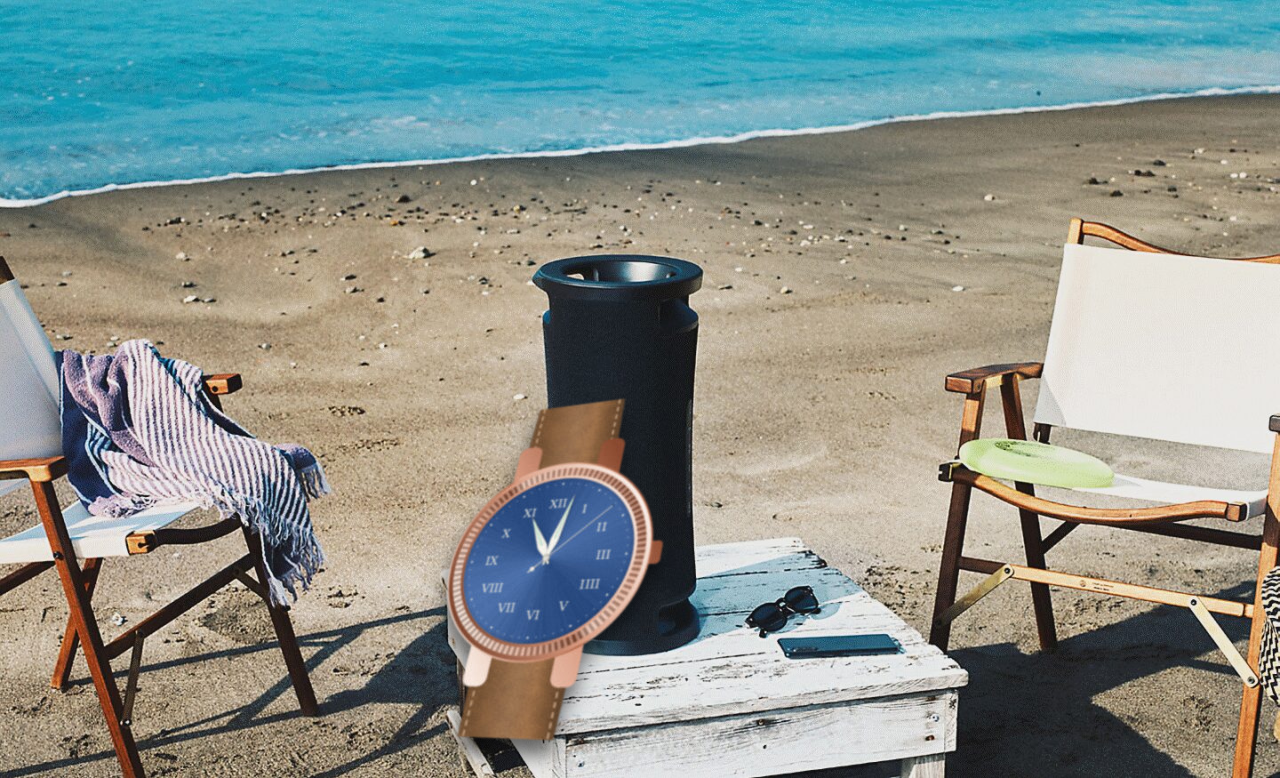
11:02:08
